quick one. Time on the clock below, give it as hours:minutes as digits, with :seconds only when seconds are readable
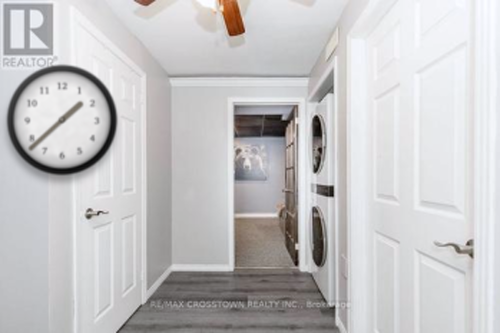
1:38
